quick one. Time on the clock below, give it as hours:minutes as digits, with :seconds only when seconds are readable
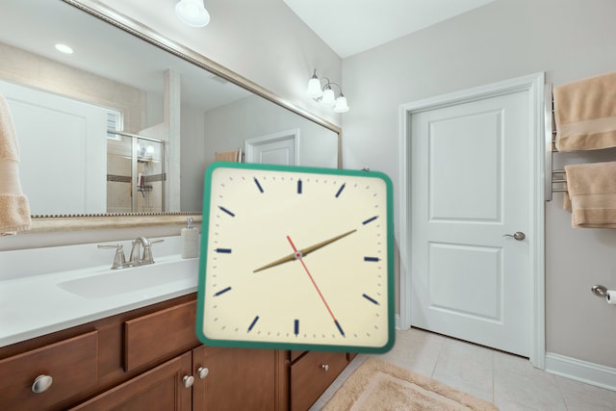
8:10:25
